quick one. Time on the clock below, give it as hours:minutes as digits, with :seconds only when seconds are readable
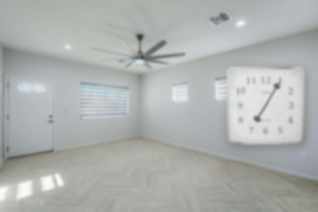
7:05
